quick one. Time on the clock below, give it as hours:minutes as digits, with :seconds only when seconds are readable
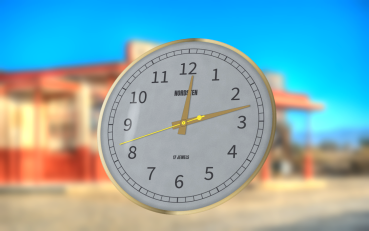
12:12:42
